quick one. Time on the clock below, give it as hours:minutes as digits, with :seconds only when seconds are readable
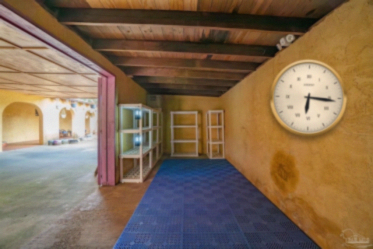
6:16
